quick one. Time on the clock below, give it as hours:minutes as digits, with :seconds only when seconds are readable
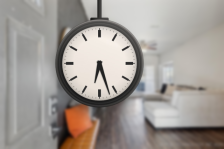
6:27
